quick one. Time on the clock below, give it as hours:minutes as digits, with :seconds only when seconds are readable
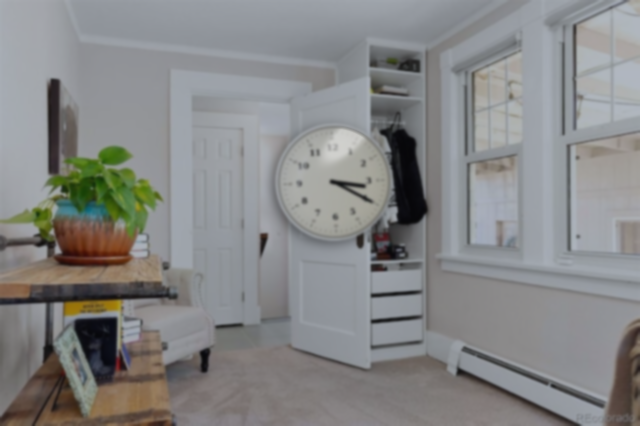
3:20
